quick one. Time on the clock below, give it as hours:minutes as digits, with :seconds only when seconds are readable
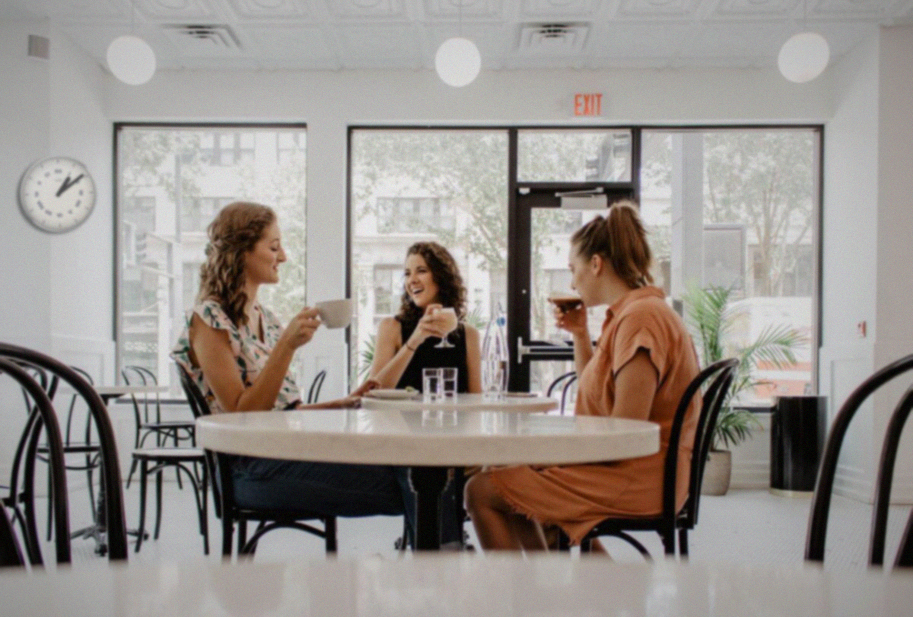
1:09
